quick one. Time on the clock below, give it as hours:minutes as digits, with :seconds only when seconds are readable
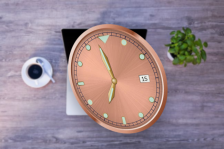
6:58
